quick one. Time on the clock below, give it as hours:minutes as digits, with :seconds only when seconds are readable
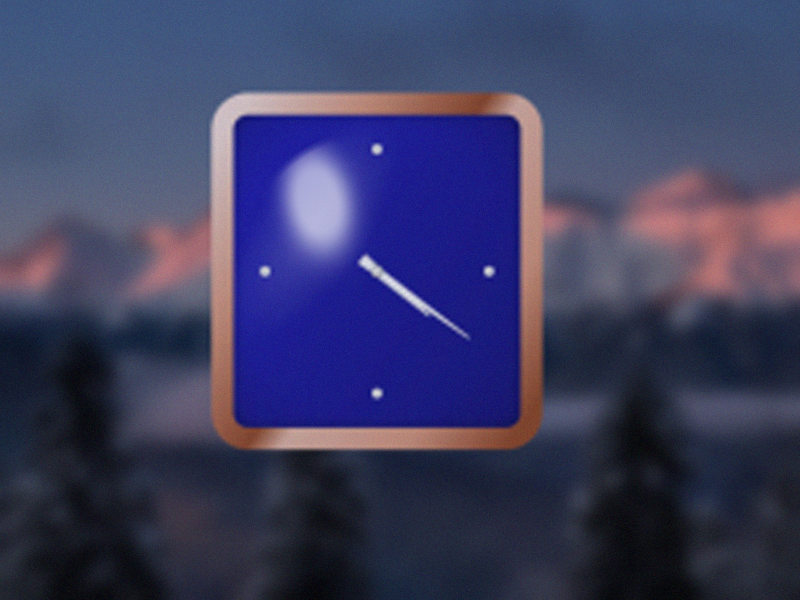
4:21
